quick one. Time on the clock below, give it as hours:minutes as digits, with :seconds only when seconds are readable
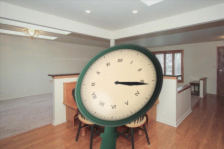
3:16
